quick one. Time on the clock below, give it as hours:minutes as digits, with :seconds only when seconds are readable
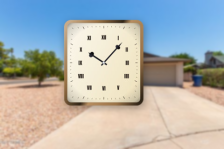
10:07
